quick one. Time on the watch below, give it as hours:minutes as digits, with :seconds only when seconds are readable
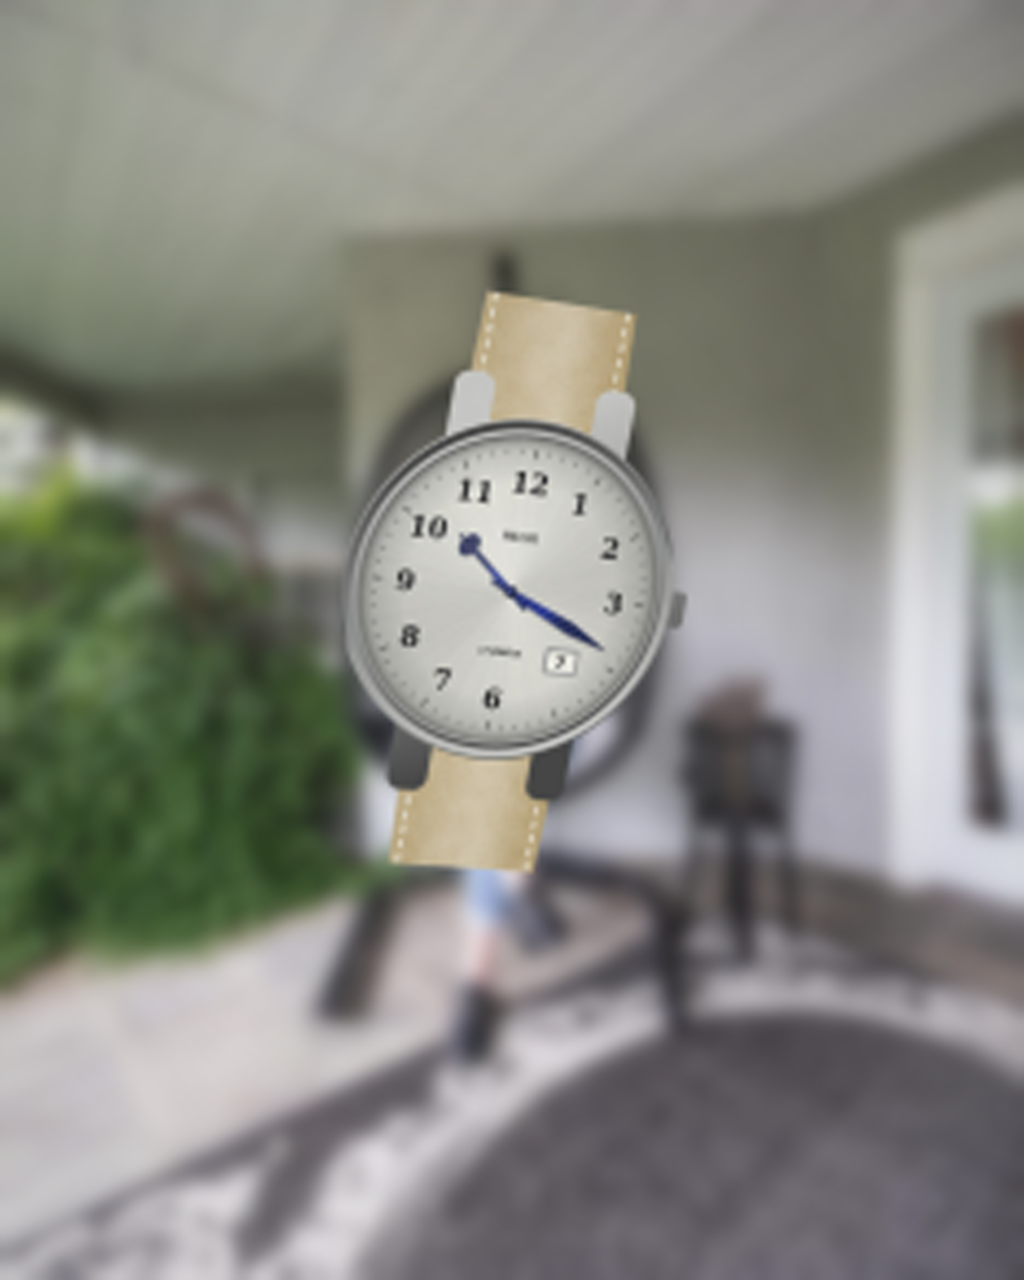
10:19
